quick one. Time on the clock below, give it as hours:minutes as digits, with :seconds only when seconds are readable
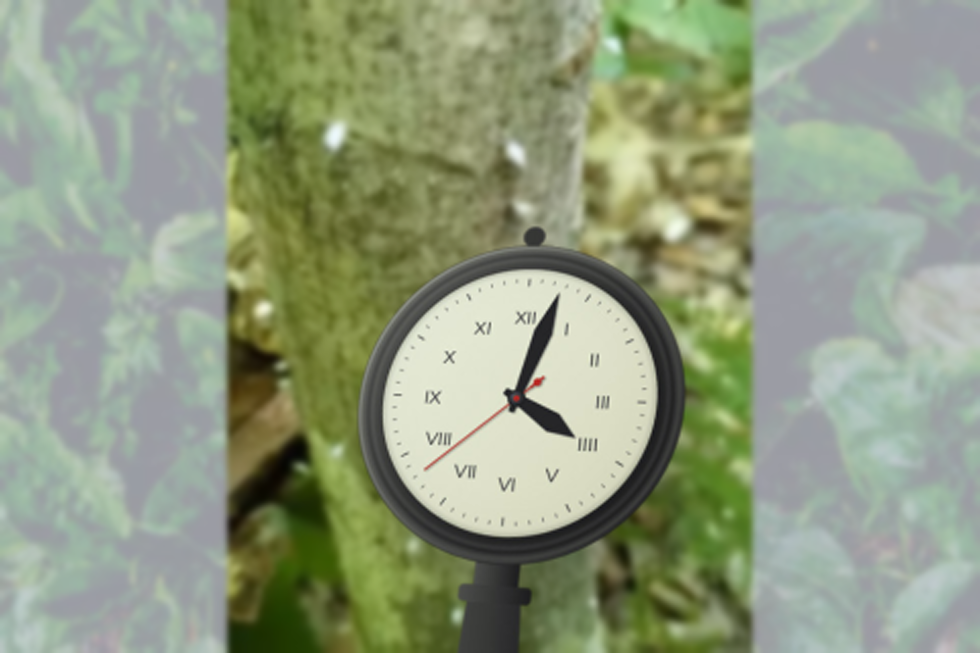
4:02:38
